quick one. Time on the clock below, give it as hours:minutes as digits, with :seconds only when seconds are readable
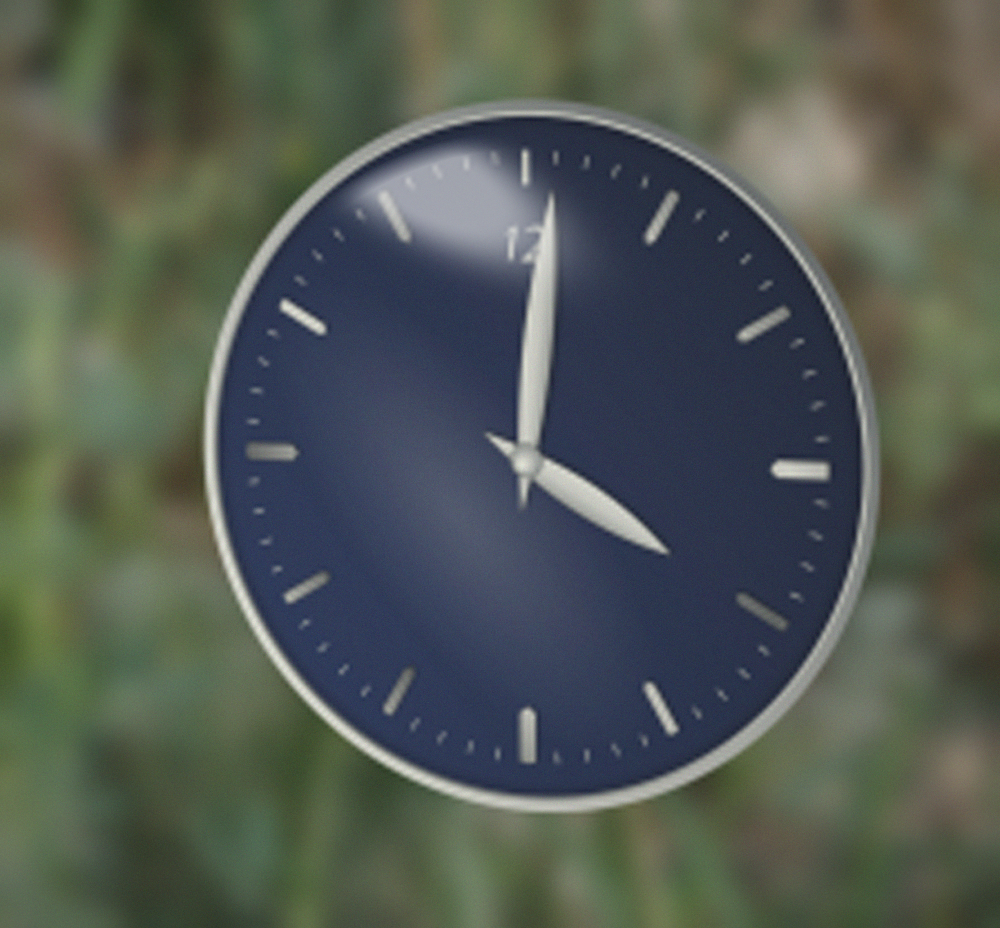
4:01
